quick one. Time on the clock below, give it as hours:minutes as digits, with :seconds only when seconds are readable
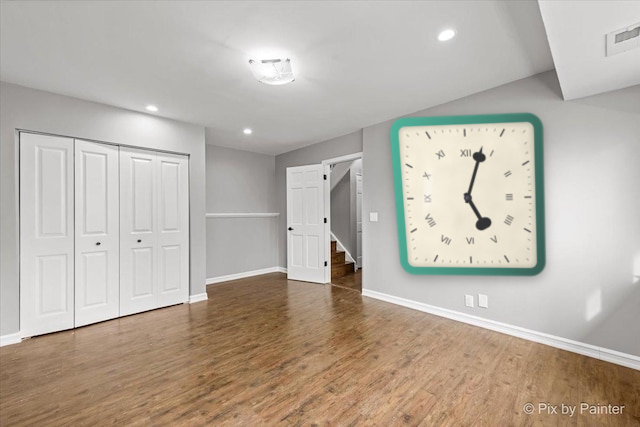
5:03
